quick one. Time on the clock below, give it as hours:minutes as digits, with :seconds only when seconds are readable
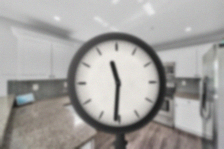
11:31
